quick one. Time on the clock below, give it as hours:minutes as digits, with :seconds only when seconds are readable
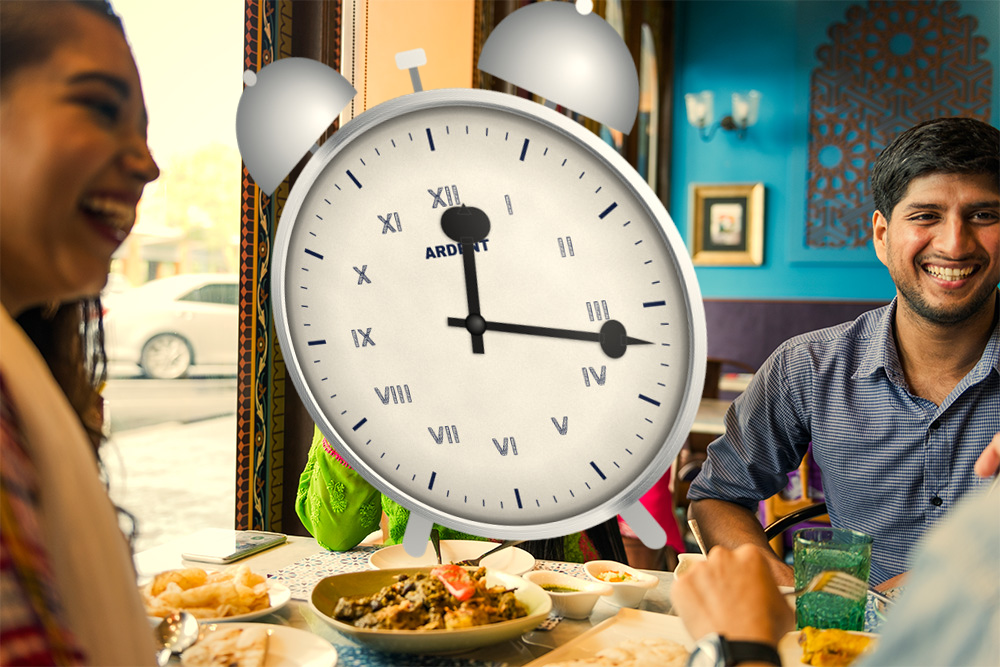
12:17
